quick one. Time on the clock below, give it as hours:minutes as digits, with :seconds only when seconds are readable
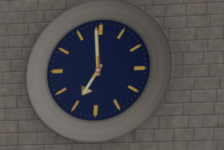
6:59
